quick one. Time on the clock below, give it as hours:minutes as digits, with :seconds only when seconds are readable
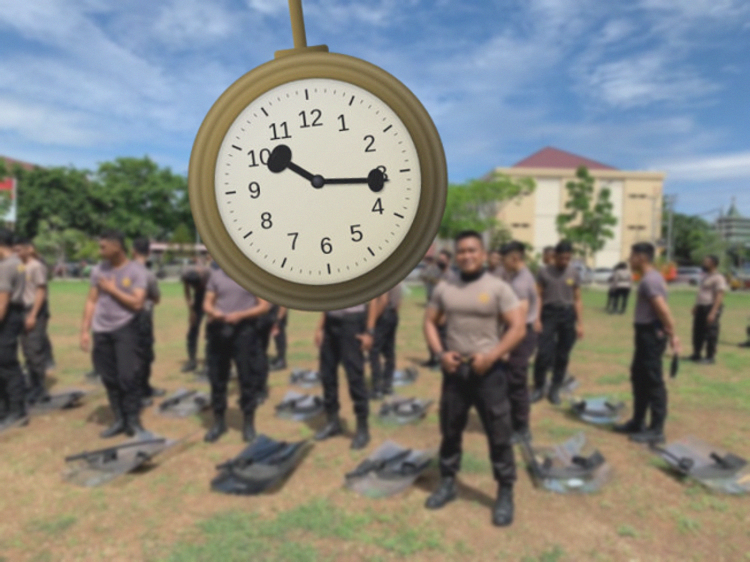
10:16
